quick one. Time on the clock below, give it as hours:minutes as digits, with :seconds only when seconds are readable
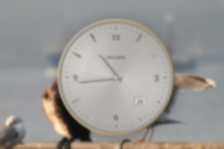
10:44
